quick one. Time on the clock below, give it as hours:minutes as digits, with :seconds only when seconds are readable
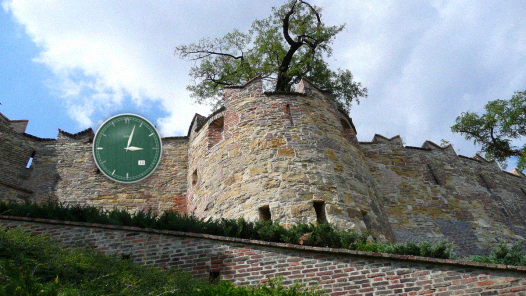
3:03
